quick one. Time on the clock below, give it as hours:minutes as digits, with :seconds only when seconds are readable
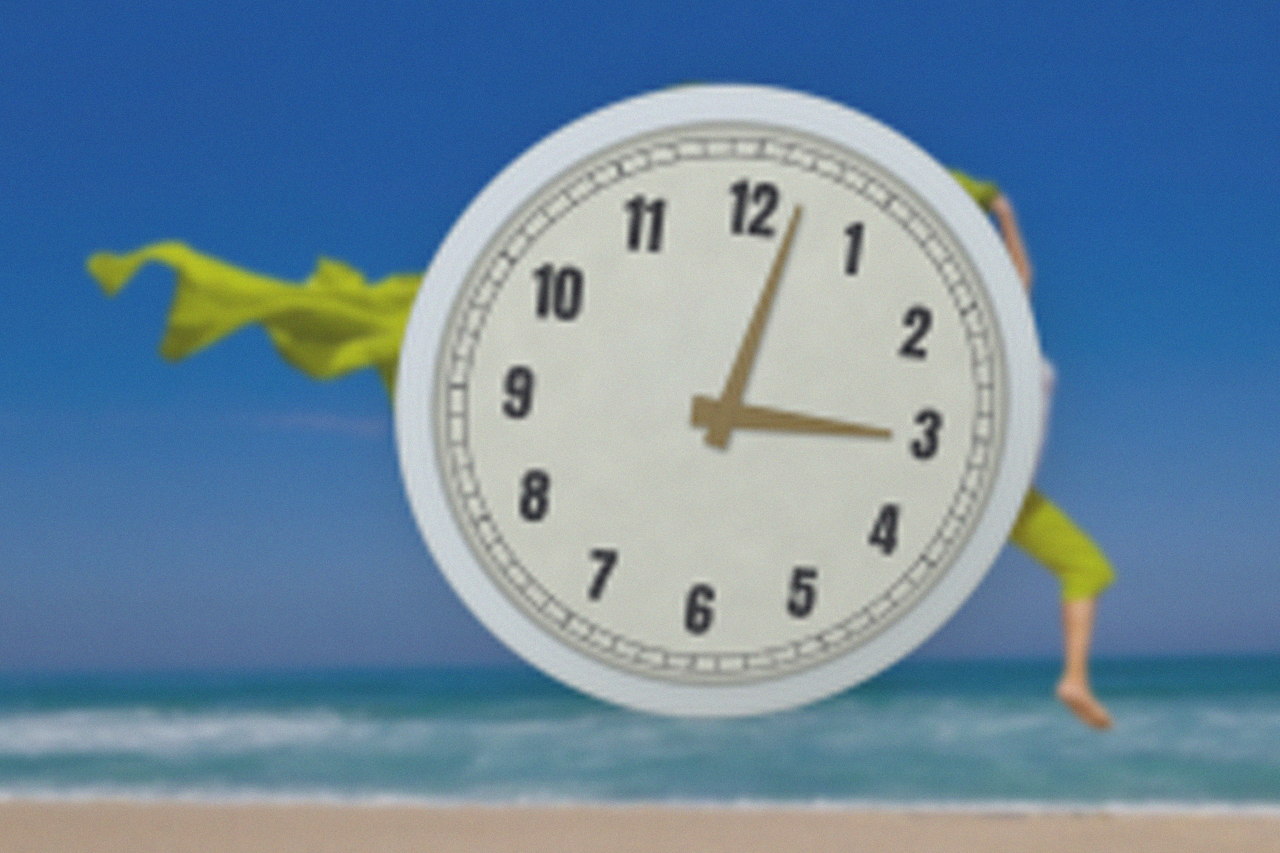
3:02
